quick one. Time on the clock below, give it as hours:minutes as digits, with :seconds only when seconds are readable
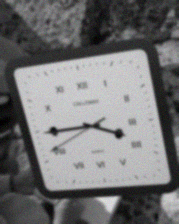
3:44:41
